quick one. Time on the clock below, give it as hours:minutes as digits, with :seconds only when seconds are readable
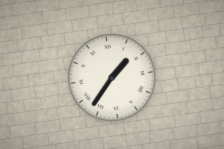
1:37
